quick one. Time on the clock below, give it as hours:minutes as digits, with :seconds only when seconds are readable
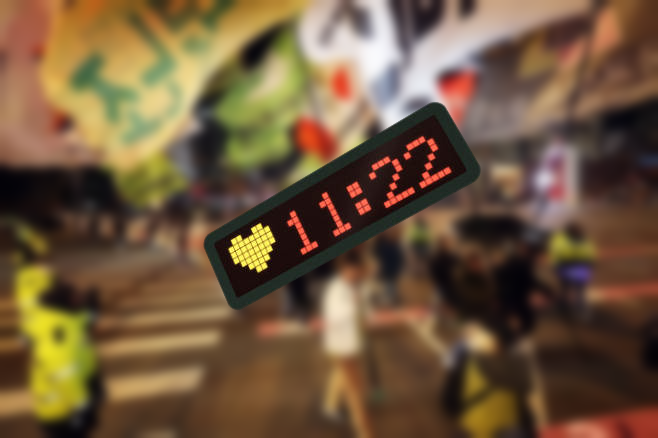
11:22
